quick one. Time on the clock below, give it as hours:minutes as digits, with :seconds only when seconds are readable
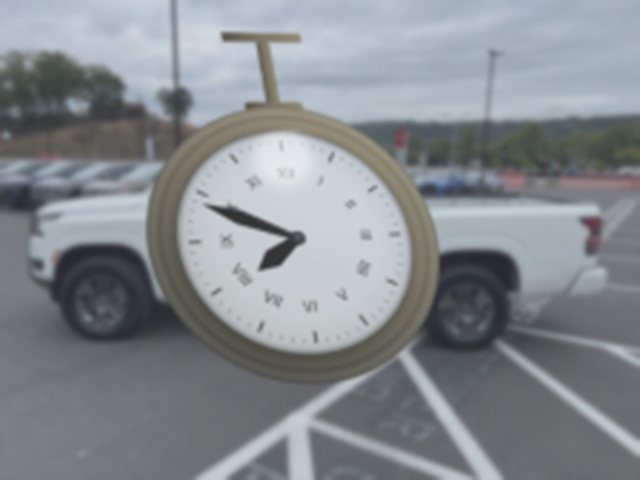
7:49
